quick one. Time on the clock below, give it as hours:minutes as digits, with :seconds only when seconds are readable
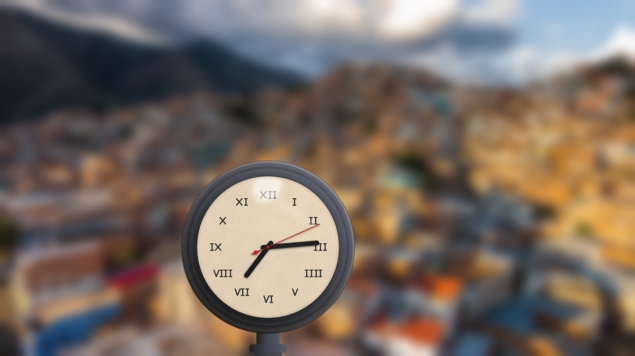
7:14:11
